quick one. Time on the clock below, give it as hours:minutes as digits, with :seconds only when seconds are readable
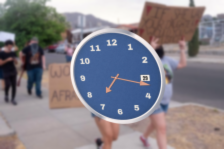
7:17
